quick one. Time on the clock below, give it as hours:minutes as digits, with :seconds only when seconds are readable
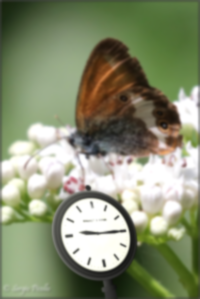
9:15
